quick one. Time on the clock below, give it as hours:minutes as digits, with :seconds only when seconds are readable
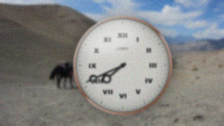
7:41
